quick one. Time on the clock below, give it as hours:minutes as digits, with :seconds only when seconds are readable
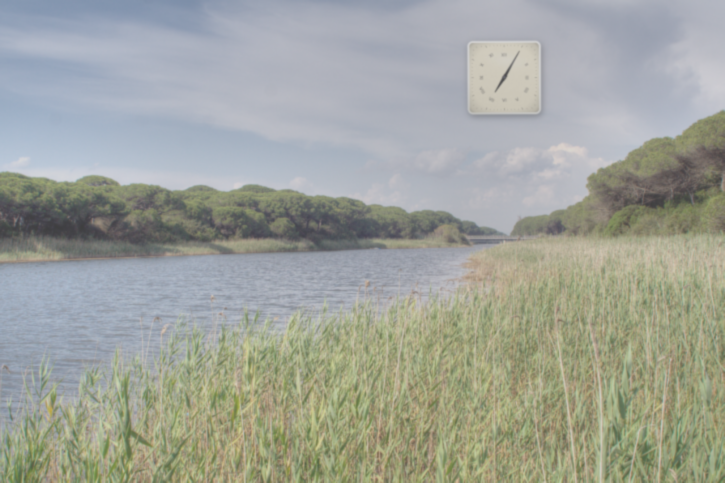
7:05
